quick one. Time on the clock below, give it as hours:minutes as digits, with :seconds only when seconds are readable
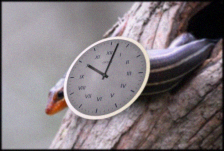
10:02
